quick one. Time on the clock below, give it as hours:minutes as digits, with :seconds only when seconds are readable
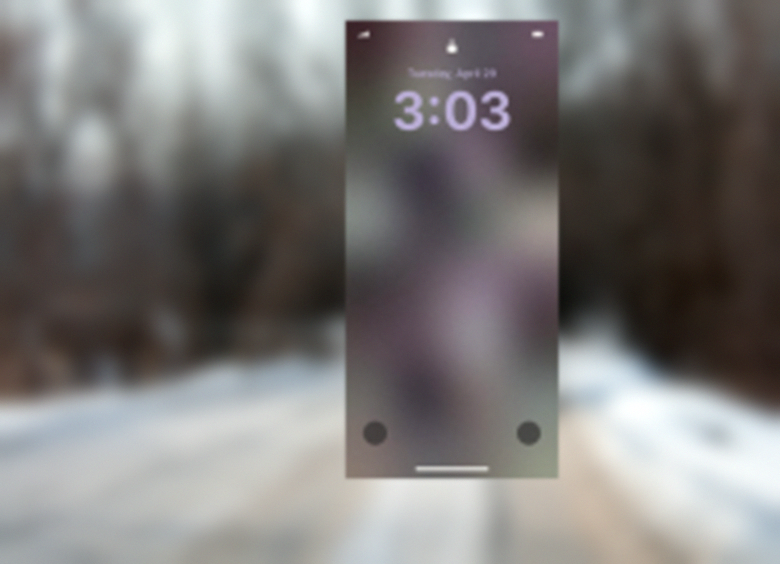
3:03
